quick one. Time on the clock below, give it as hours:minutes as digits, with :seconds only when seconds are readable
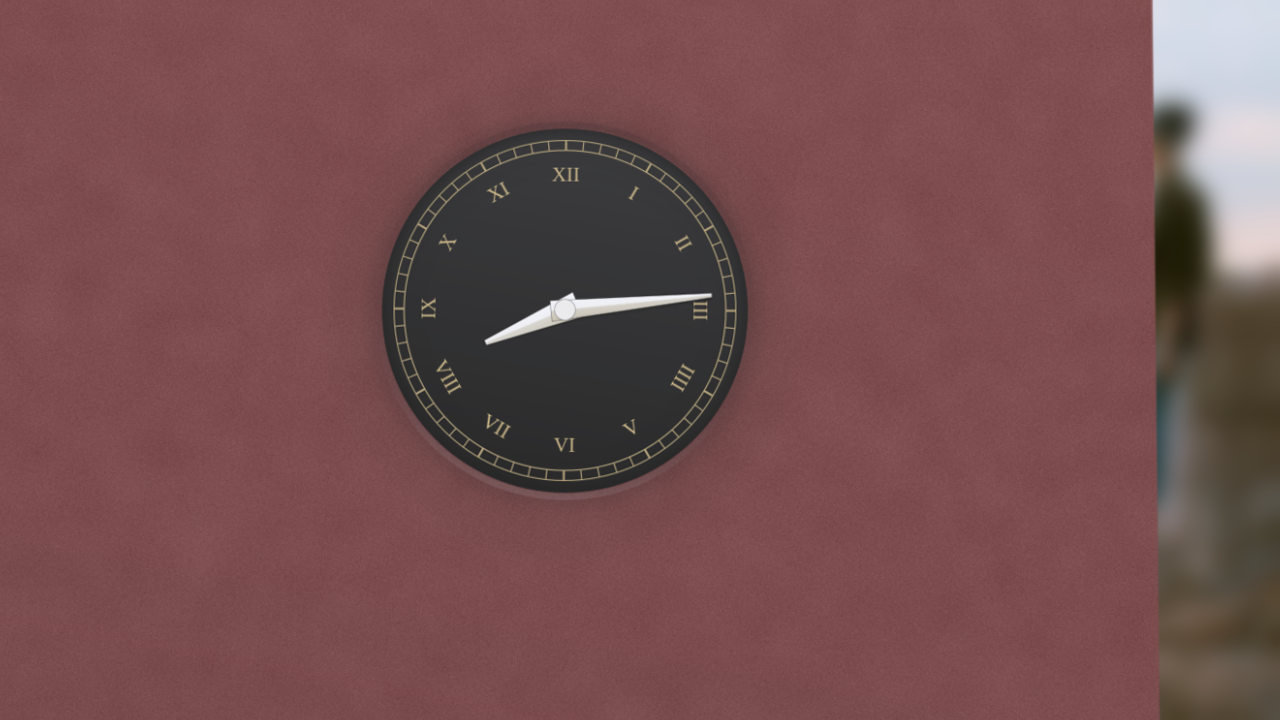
8:14
